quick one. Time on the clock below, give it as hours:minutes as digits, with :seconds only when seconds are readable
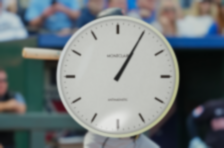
1:05
